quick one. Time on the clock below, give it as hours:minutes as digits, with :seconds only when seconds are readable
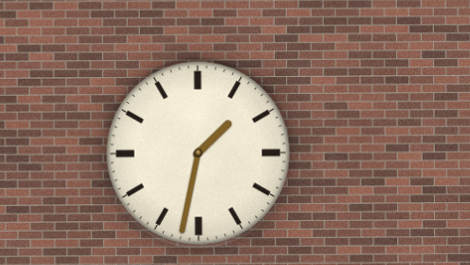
1:32
